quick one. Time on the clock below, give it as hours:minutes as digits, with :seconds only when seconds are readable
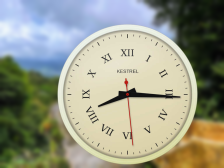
8:15:29
